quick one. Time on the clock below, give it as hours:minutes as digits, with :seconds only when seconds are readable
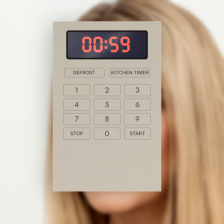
0:59
